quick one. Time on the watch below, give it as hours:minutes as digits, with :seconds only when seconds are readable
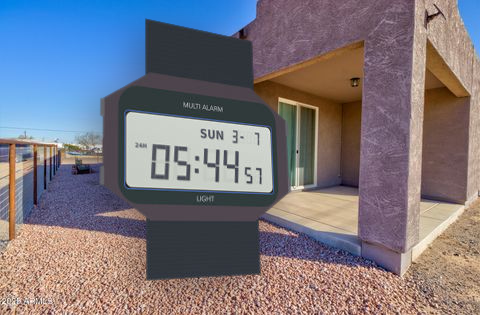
5:44:57
